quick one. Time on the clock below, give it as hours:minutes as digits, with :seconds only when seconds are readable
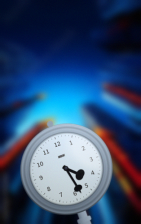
4:28
